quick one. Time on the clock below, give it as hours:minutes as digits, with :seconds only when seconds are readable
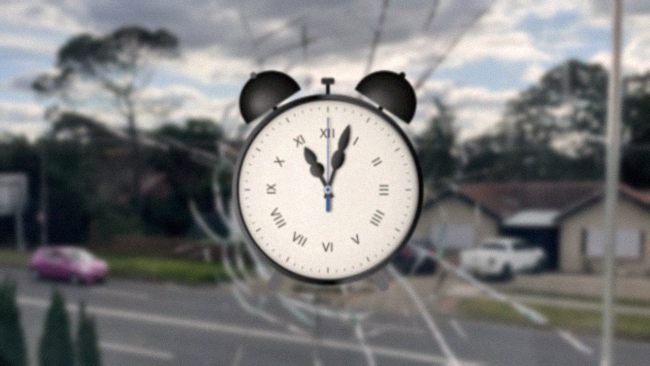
11:03:00
